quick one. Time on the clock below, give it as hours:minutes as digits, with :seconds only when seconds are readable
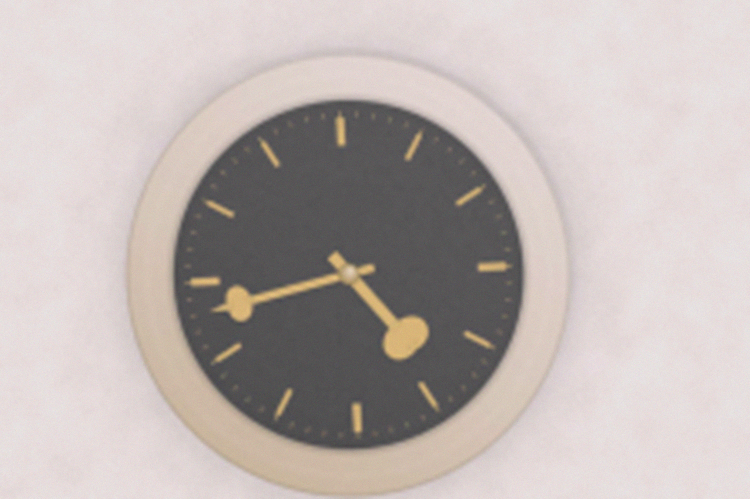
4:43
